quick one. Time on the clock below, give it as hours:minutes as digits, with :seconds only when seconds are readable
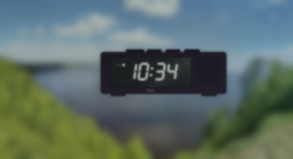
10:34
